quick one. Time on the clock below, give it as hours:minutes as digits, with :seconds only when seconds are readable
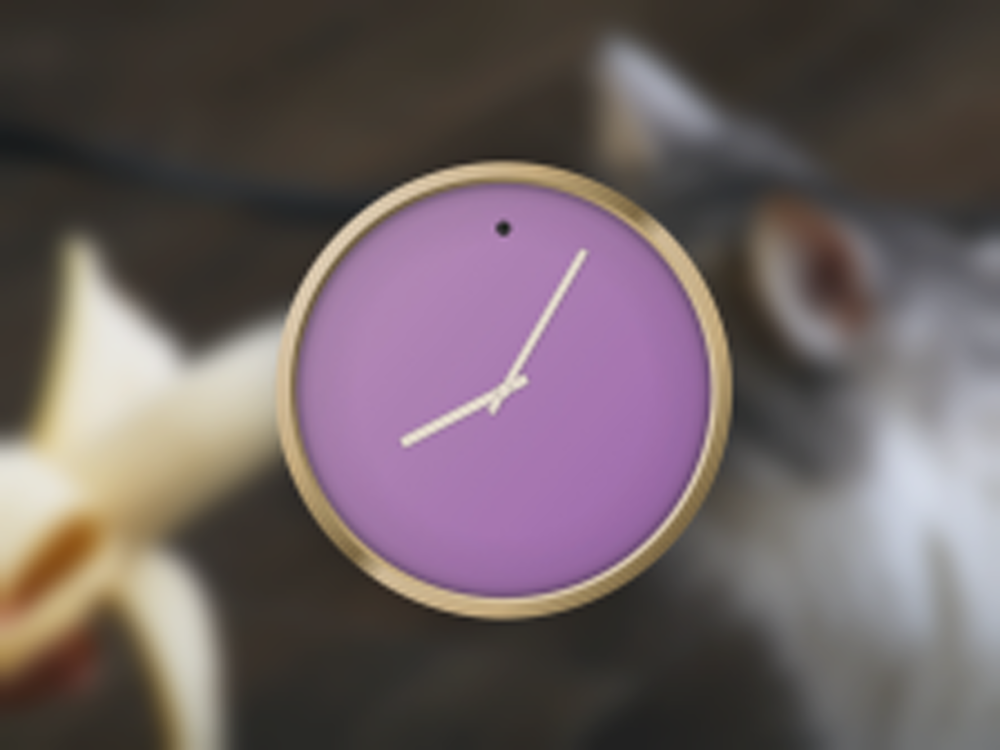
8:05
